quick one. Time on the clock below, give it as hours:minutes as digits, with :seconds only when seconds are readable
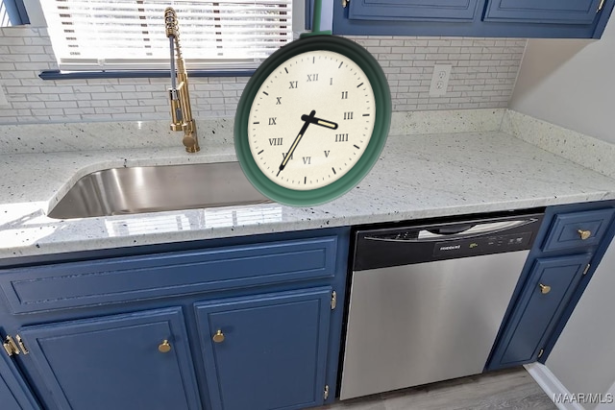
3:35
